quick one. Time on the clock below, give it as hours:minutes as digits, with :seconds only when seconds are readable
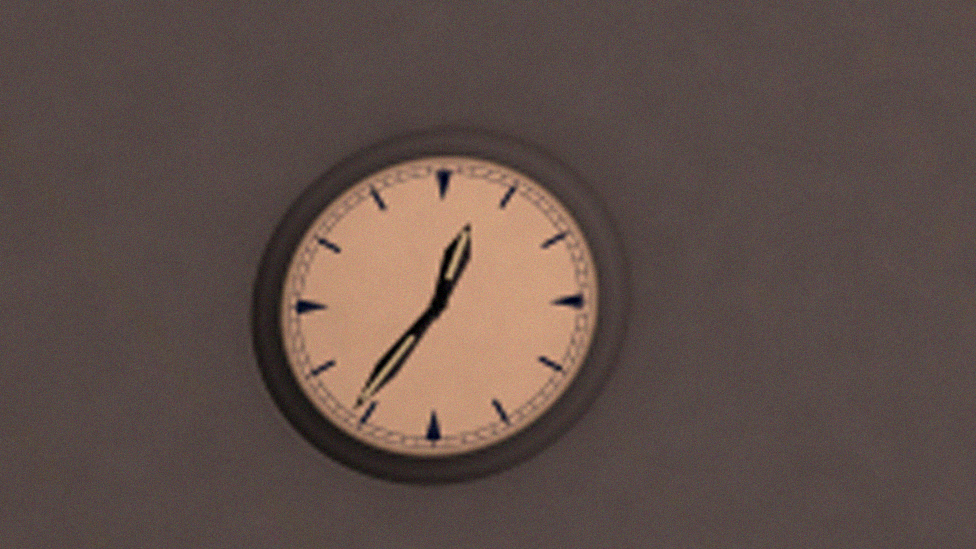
12:36
